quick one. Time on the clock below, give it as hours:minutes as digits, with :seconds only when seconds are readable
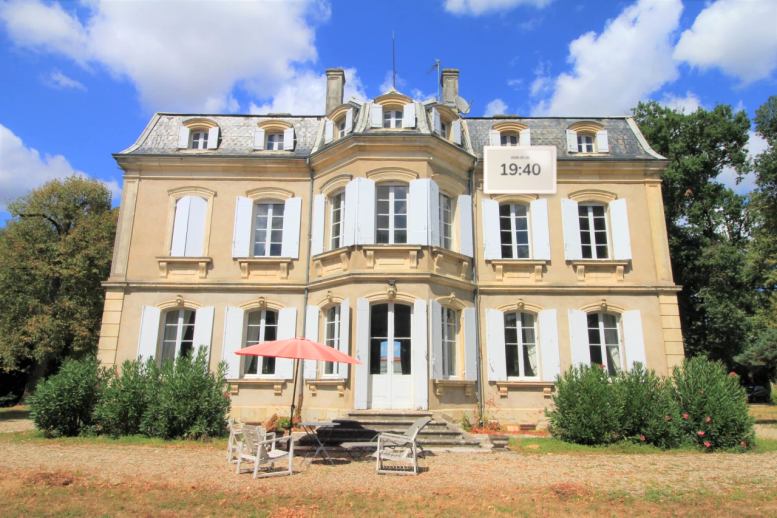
19:40
